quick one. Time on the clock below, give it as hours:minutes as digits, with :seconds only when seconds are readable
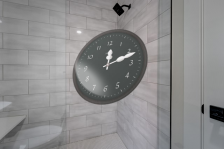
12:12
